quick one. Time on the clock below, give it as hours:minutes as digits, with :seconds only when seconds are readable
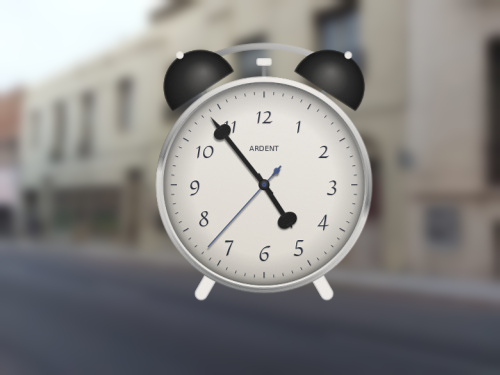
4:53:37
